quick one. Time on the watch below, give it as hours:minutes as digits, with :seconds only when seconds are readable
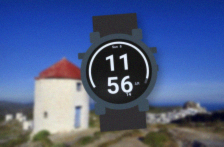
11:56
